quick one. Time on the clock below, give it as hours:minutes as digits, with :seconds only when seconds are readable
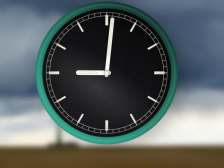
9:01
